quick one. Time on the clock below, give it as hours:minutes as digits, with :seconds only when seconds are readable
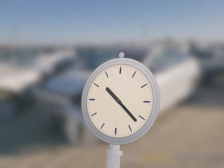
10:22
